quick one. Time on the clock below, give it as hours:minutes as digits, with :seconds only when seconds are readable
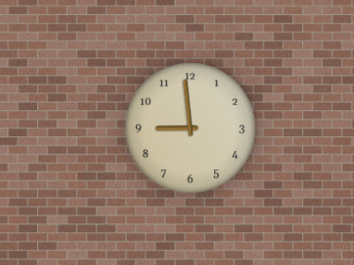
8:59
